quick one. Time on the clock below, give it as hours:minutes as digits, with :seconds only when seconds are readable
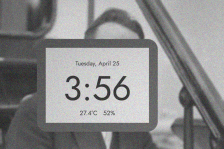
3:56
